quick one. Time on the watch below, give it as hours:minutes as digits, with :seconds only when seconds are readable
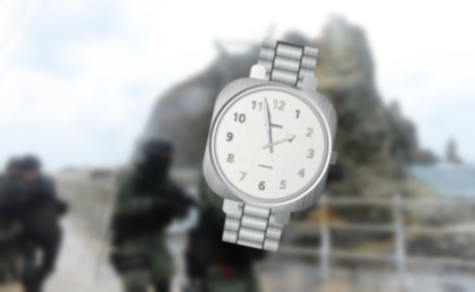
1:57
